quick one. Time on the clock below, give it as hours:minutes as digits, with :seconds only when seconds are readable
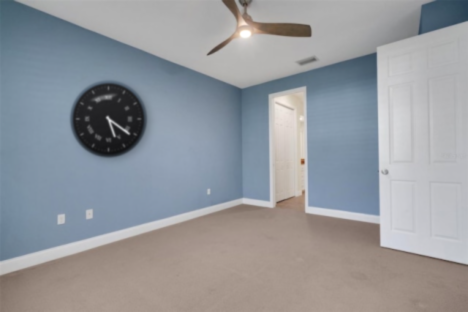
5:21
